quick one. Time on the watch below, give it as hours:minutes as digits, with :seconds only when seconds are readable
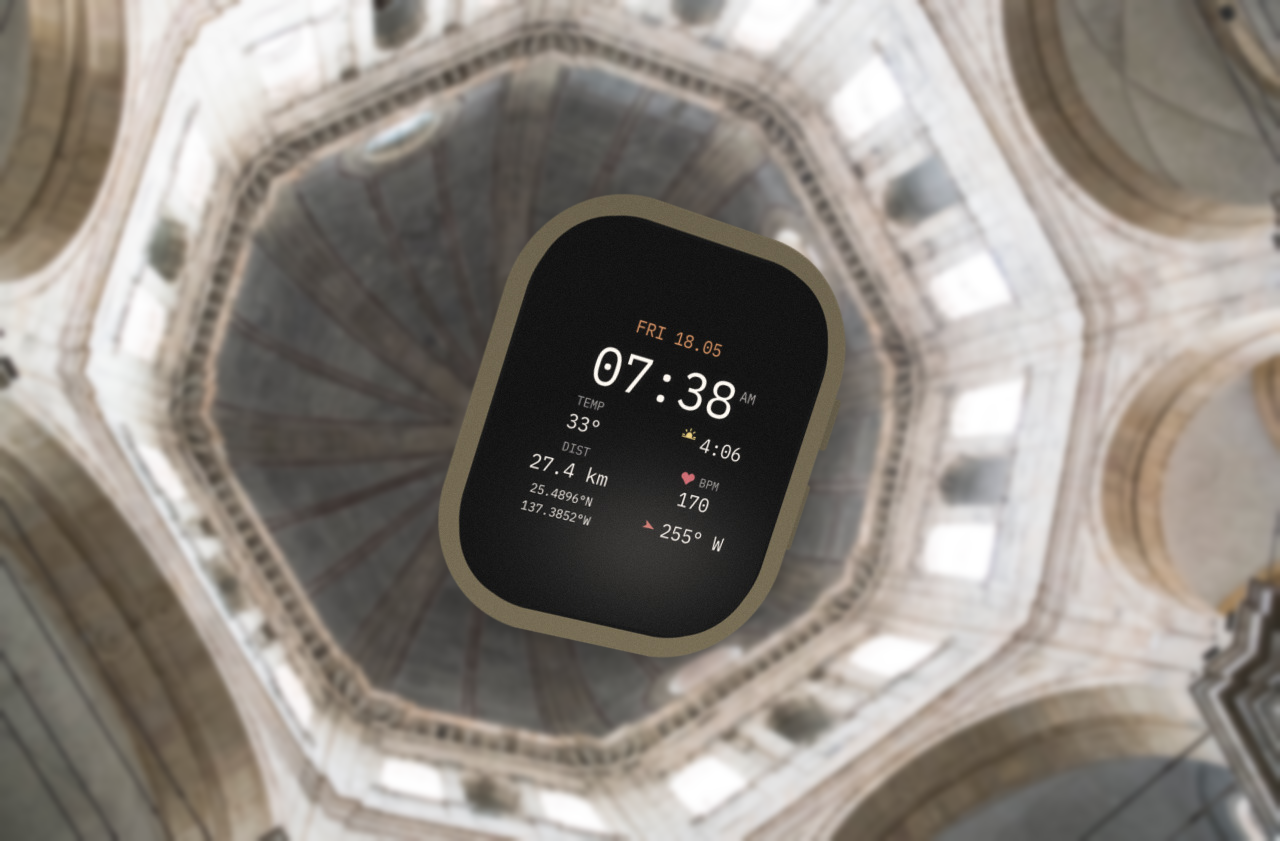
7:38
